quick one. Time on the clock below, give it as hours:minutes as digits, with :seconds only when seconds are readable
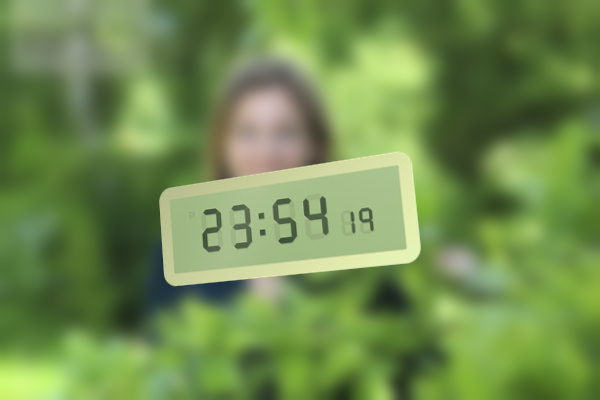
23:54:19
